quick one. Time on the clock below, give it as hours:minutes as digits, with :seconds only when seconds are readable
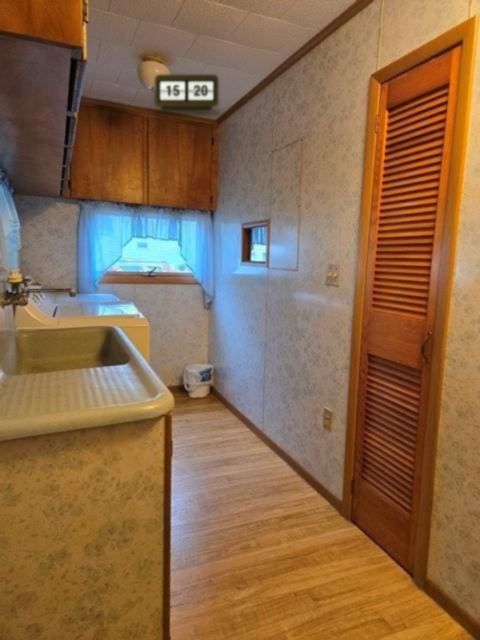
15:20
